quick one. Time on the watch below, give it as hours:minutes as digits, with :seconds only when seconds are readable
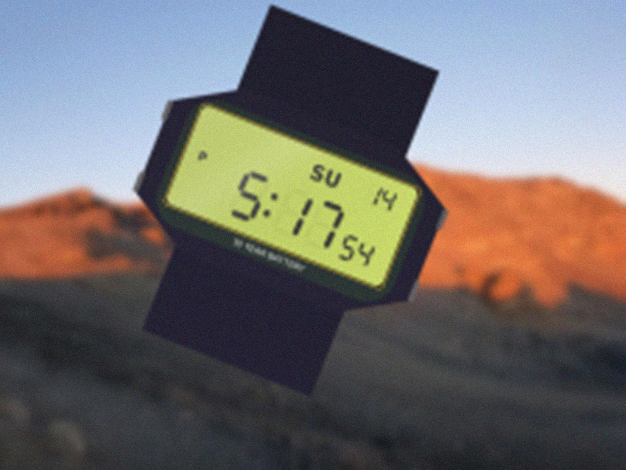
5:17:54
